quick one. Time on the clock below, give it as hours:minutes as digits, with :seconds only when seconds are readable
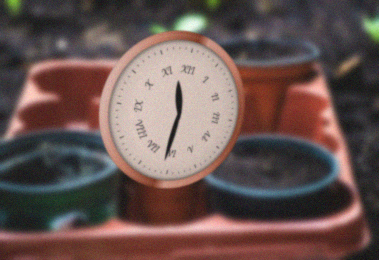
11:31
